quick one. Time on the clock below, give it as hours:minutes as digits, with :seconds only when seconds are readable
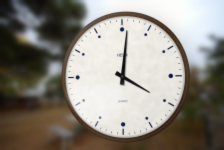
4:01
